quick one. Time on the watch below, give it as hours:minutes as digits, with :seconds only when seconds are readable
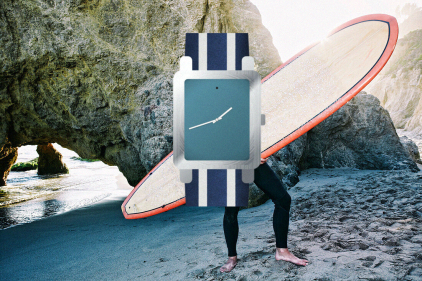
1:42
